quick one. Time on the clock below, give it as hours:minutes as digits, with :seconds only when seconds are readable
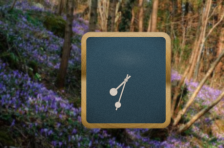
7:33
